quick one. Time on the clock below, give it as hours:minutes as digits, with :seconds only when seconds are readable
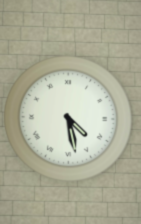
4:28
